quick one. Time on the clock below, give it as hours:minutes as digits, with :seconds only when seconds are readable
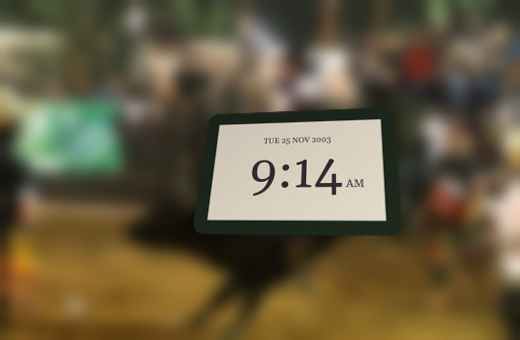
9:14
